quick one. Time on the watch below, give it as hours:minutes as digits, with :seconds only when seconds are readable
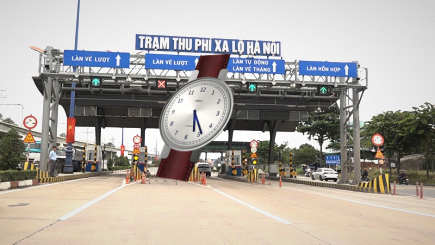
5:24
